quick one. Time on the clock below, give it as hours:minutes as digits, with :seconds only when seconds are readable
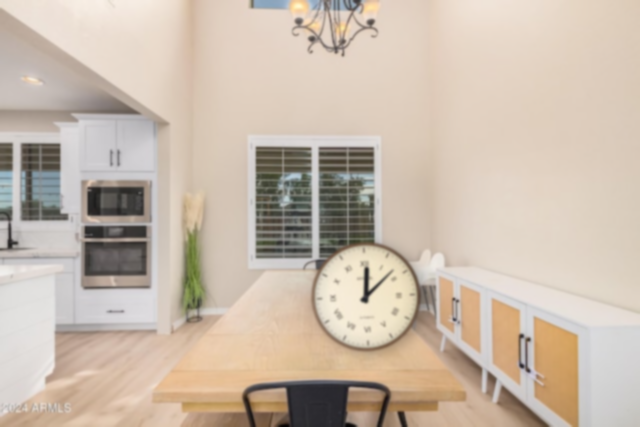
12:08
